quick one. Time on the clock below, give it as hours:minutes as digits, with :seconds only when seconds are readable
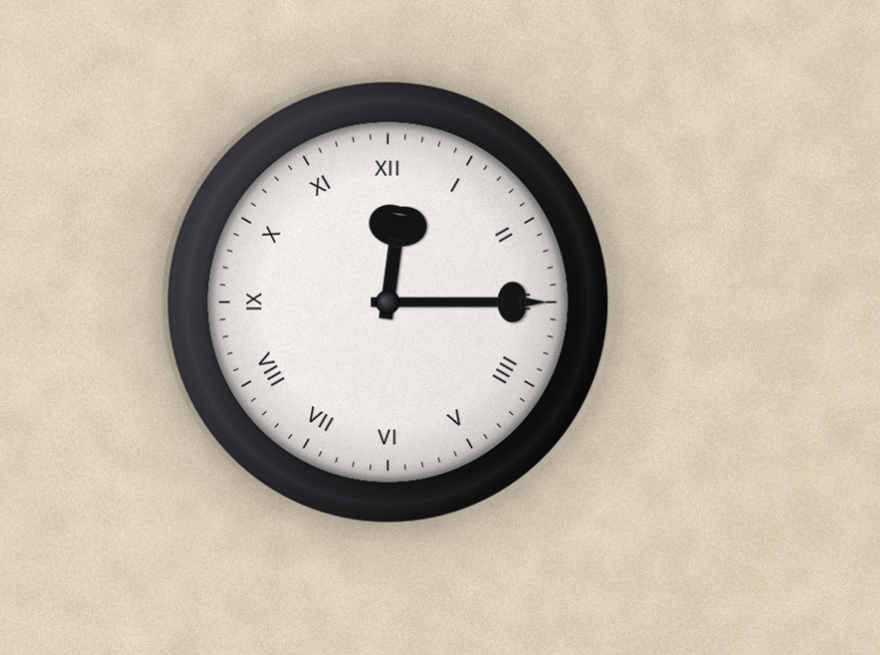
12:15
